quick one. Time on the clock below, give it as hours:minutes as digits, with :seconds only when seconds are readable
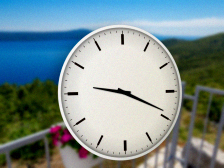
9:19
